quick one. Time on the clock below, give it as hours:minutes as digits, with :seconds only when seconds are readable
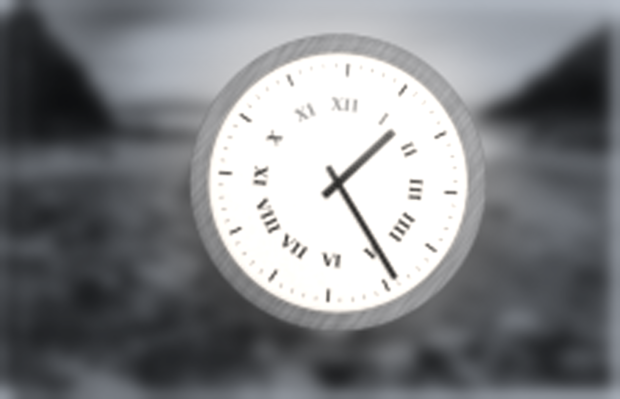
1:24
